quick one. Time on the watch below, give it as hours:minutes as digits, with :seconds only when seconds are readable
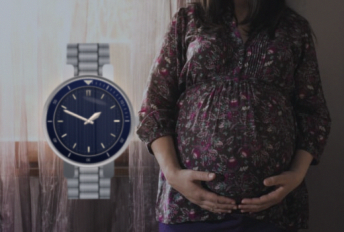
1:49
